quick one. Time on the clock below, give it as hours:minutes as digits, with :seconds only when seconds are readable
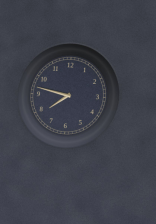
7:47
